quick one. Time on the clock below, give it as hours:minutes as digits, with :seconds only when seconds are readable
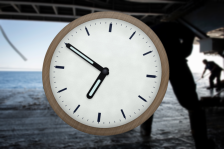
6:50
